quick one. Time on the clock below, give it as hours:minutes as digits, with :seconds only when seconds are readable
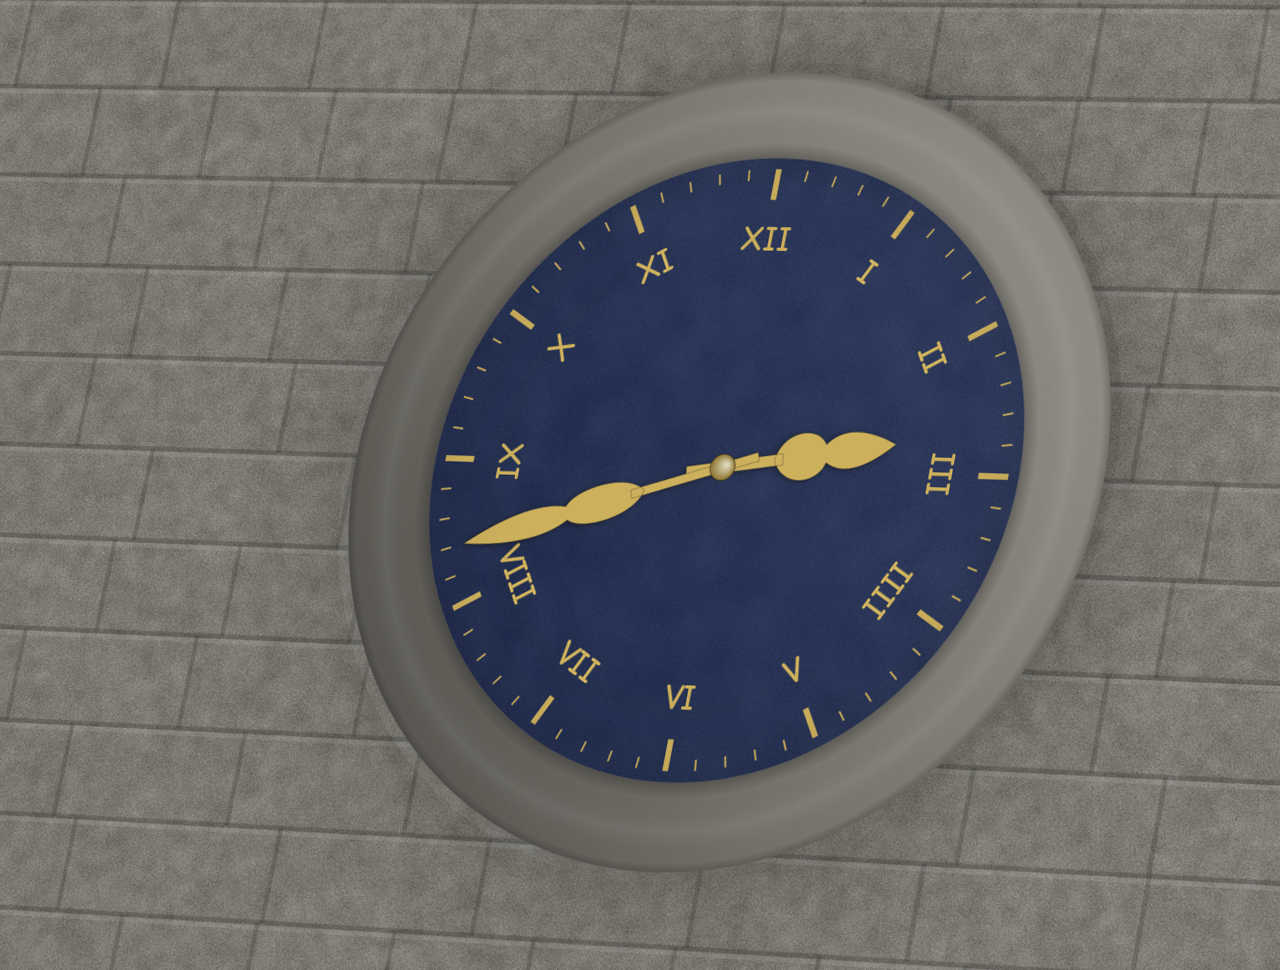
2:42
